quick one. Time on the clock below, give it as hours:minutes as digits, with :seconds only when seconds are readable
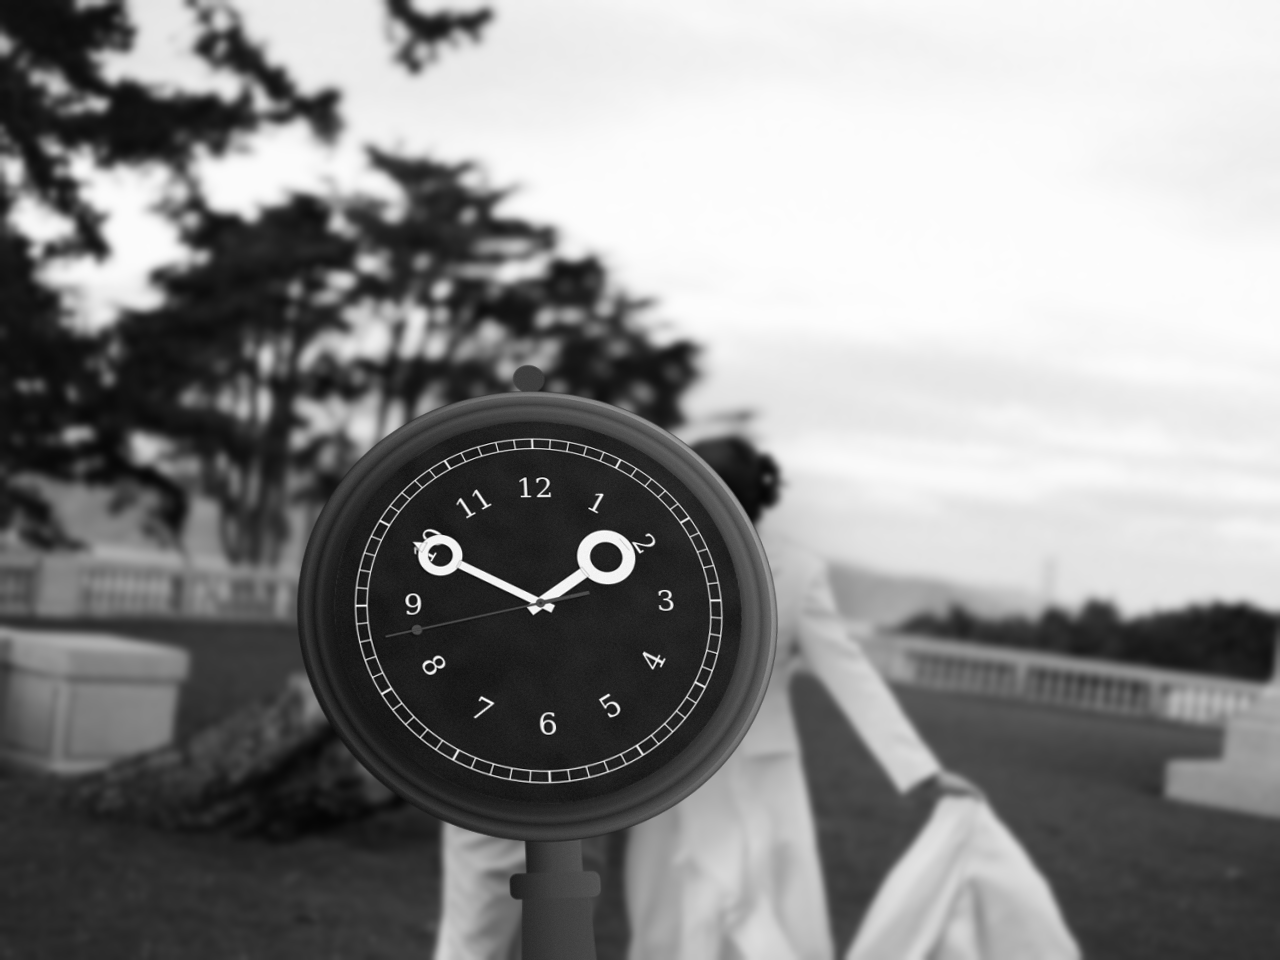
1:49:43
